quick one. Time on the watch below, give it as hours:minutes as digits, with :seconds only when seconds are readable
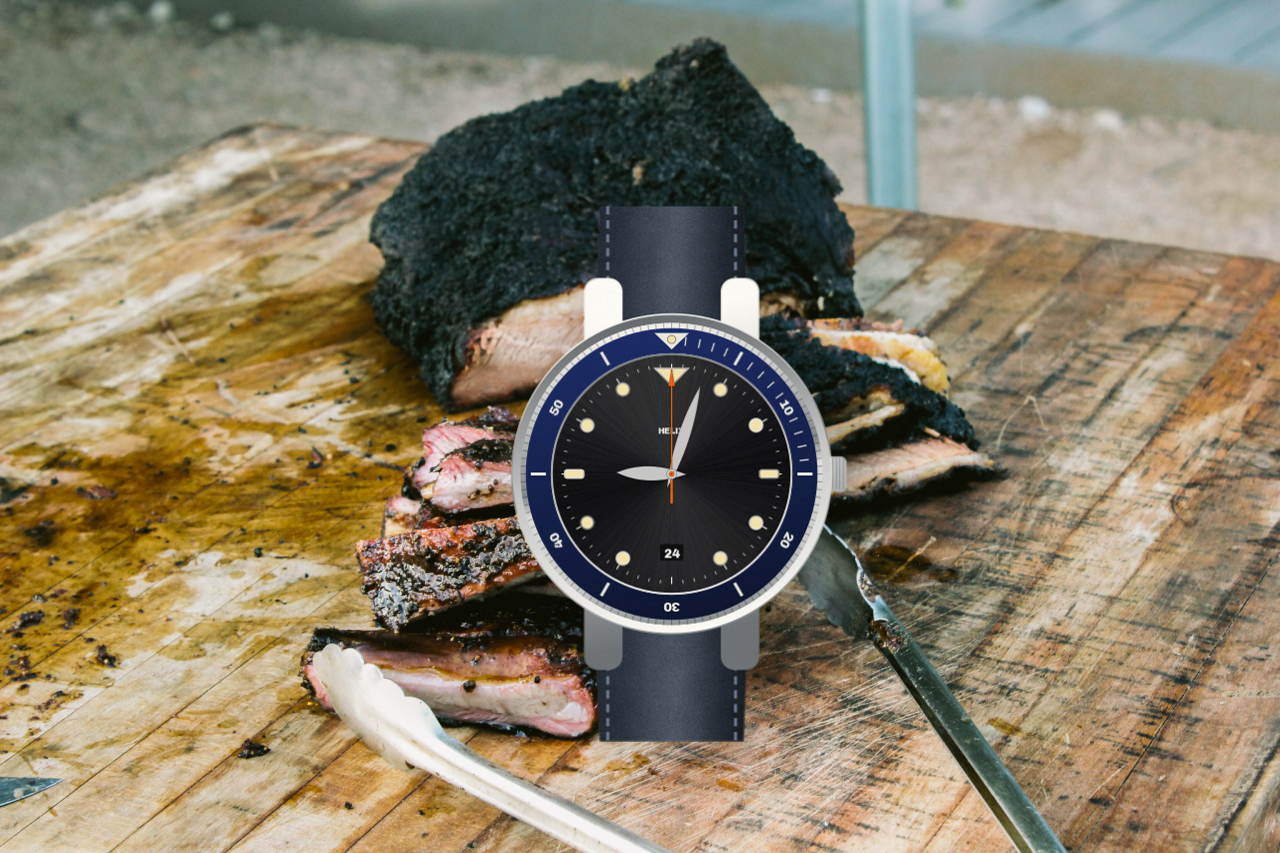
9:03:00
